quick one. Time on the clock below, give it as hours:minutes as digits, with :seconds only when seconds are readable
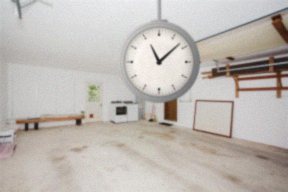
11:08
